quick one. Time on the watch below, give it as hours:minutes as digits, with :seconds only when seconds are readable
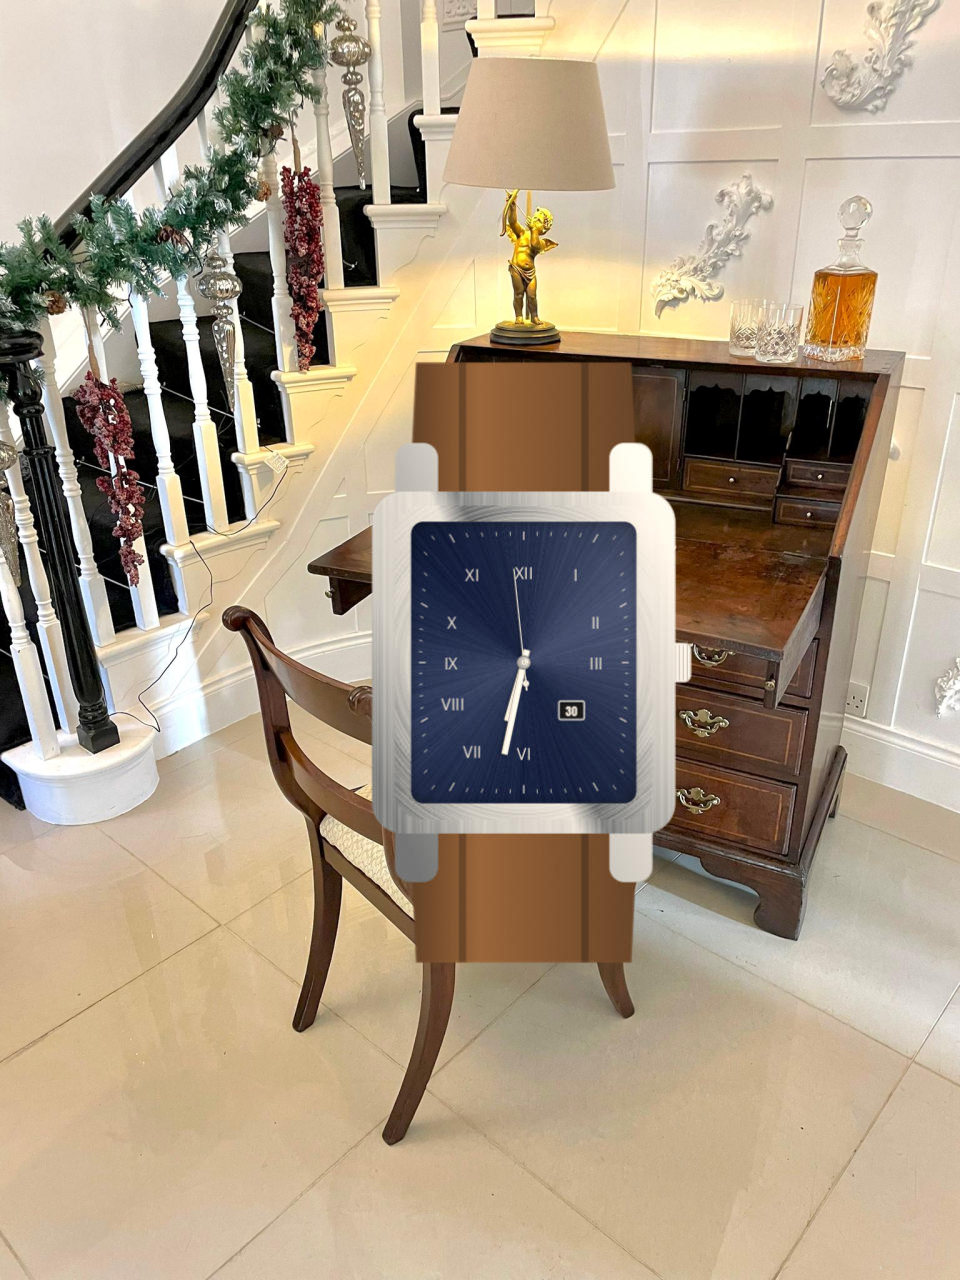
6:31:59
